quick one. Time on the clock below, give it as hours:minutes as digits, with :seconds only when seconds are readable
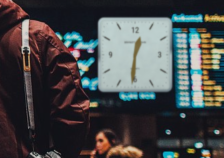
12:31
